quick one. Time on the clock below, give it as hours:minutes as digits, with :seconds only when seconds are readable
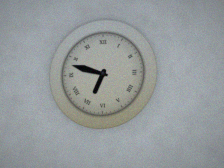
6:48
